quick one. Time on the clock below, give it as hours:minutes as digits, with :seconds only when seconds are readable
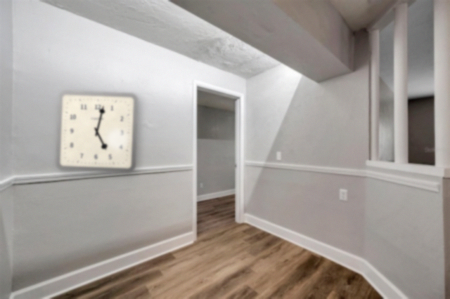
5:02
